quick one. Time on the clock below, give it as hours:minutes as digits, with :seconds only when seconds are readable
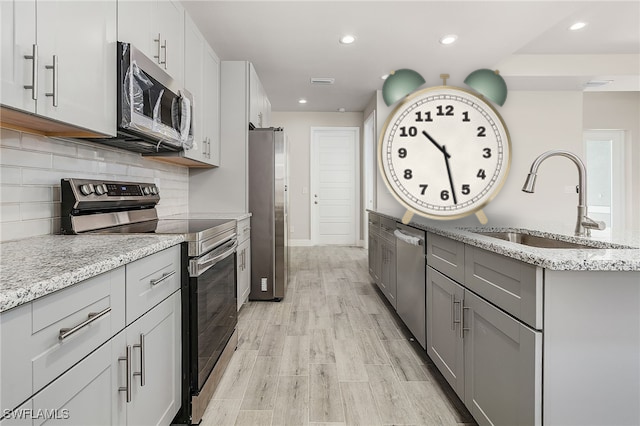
10:28
